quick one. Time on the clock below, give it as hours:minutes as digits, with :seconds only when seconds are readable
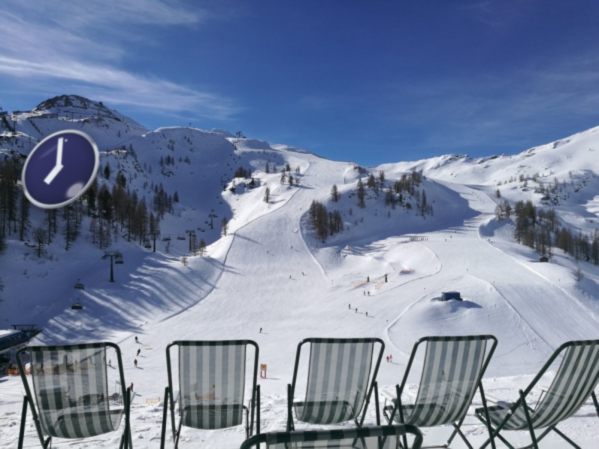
6:58
